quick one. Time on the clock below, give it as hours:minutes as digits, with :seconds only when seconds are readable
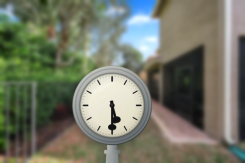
5:30
